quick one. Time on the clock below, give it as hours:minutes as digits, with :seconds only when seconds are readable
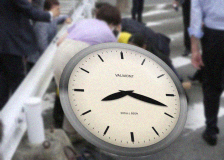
8:18
